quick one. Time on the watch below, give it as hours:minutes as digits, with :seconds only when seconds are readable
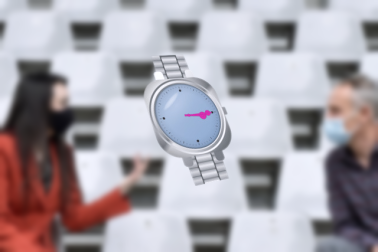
3:15
